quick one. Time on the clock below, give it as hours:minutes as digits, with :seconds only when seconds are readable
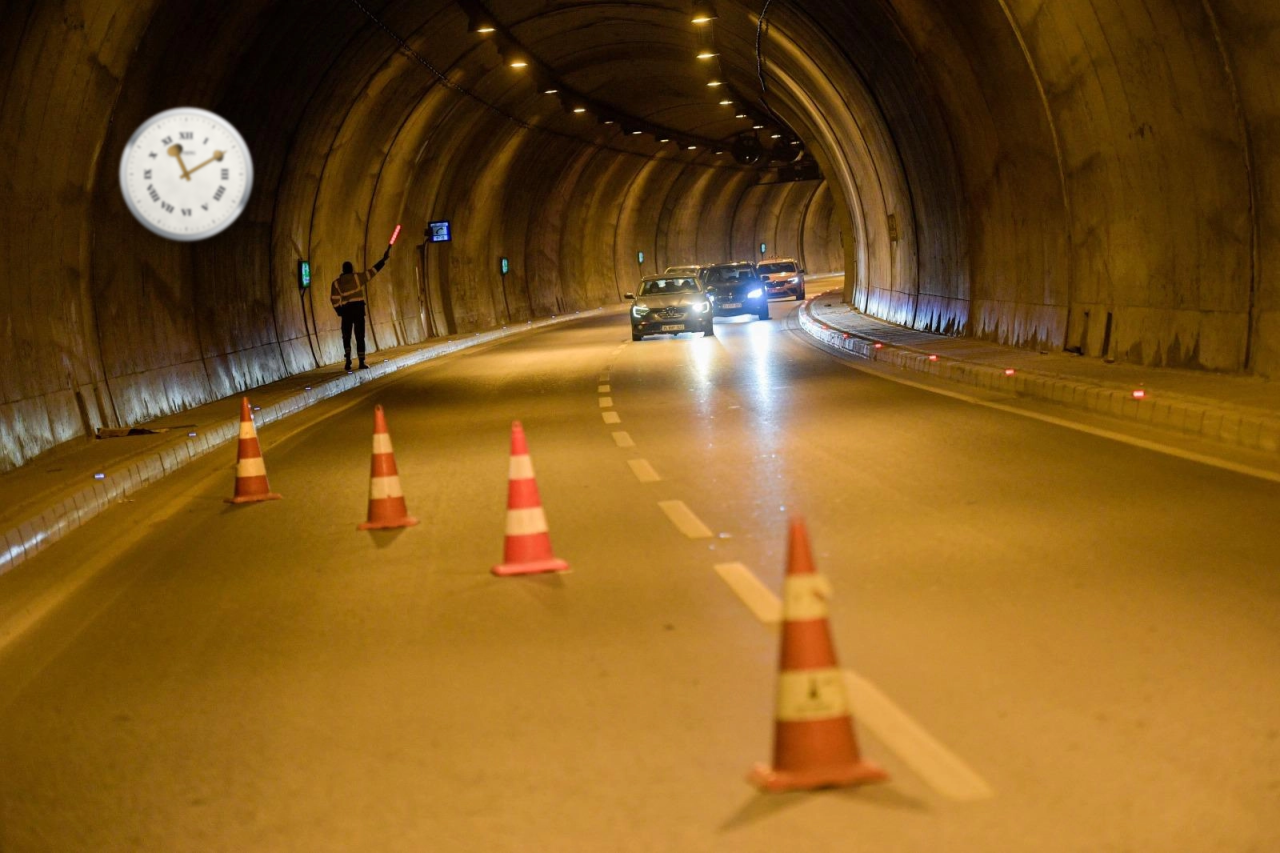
11:10
